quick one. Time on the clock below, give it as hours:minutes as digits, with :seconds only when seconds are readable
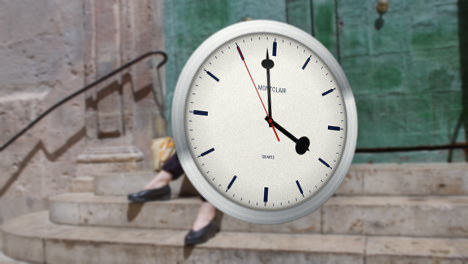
3:58:55
